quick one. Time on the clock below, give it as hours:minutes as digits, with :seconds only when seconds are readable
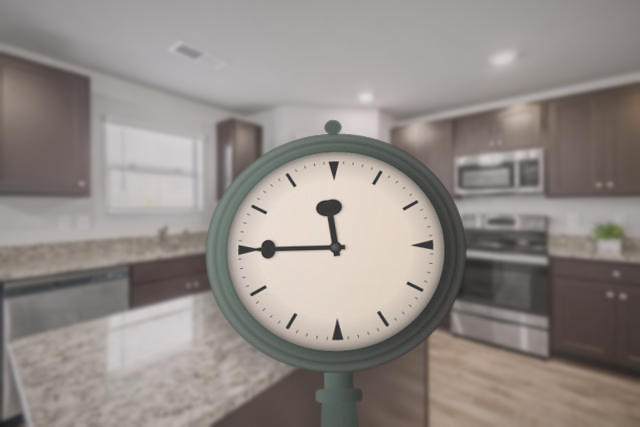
11:45
